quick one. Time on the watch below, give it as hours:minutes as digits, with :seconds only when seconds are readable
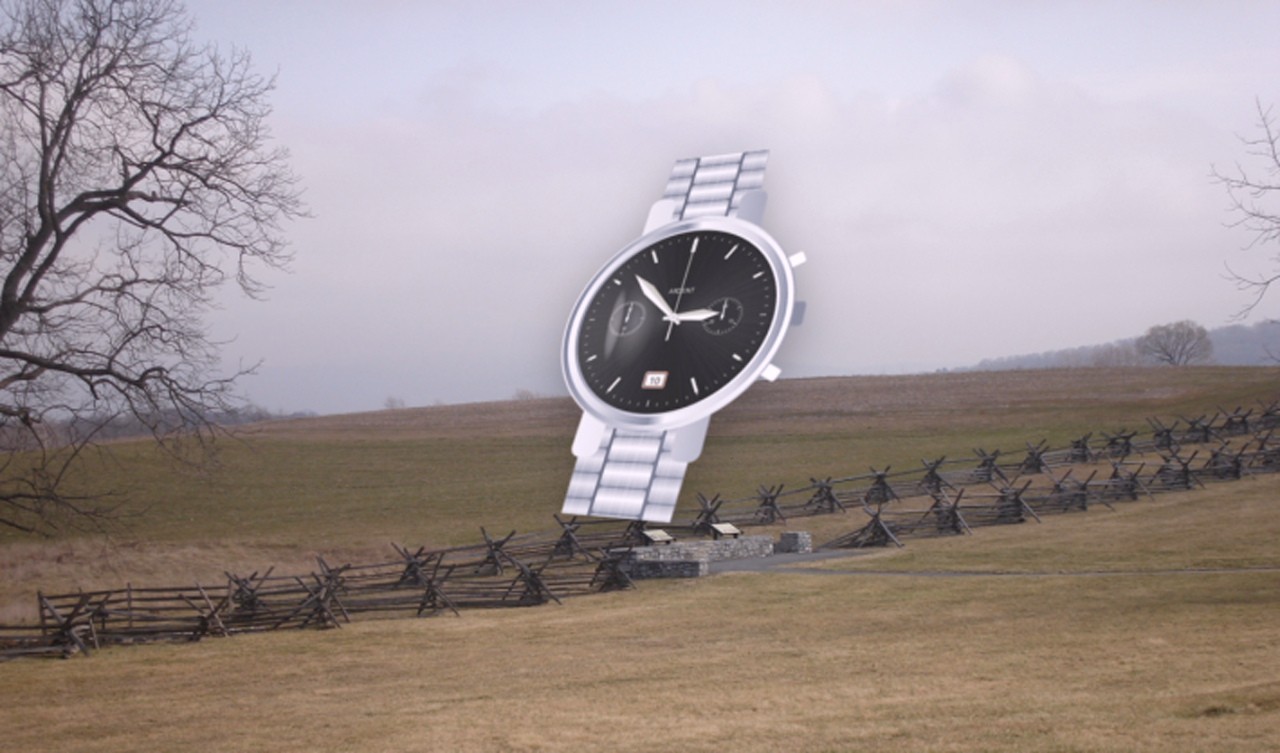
2:52
